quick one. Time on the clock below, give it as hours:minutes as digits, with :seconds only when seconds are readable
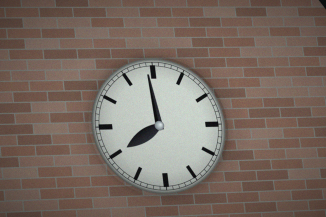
7:59
